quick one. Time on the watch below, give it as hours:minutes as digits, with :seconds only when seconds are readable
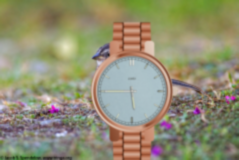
5:45
